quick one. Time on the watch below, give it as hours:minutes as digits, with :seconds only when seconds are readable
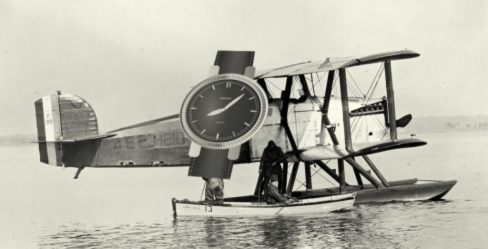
8:07
